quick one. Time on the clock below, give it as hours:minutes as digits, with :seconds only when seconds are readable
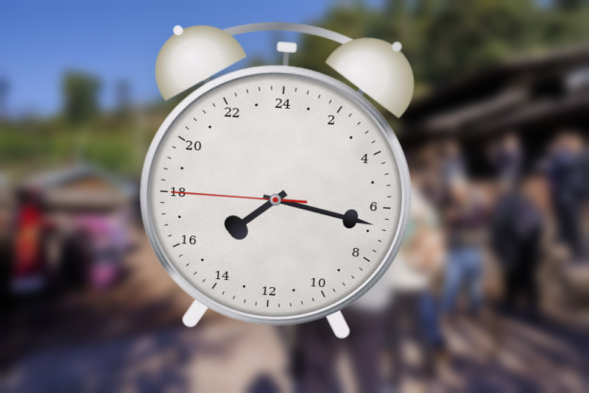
15:16:45
